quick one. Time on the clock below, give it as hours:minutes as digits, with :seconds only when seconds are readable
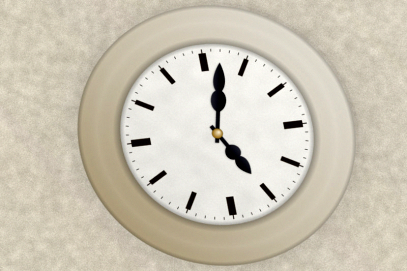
5:02
